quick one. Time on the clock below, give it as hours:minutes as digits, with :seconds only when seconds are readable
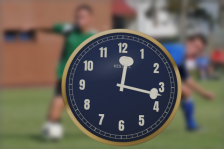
12:17
